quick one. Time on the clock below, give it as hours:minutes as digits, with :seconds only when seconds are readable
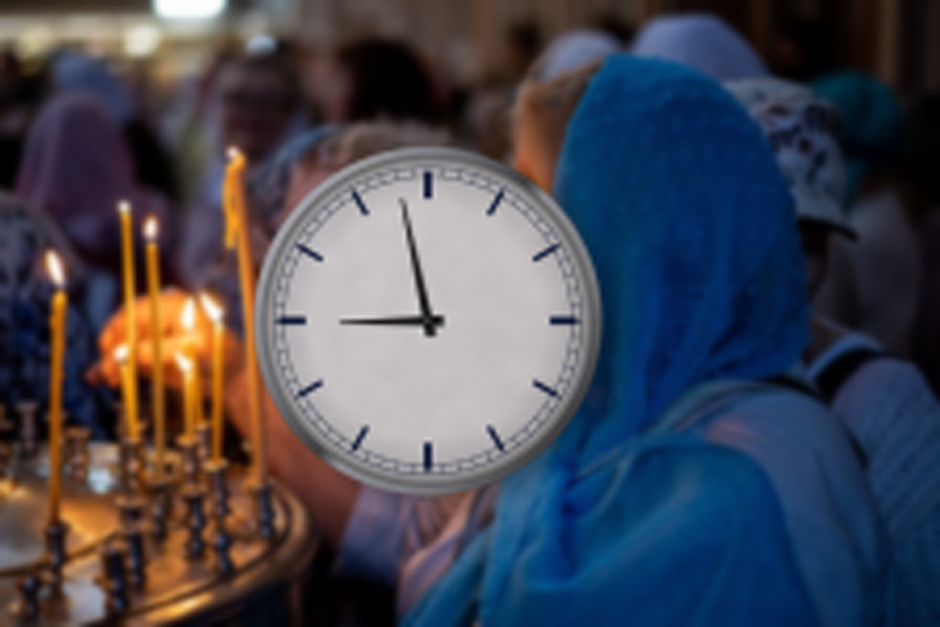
8:58
